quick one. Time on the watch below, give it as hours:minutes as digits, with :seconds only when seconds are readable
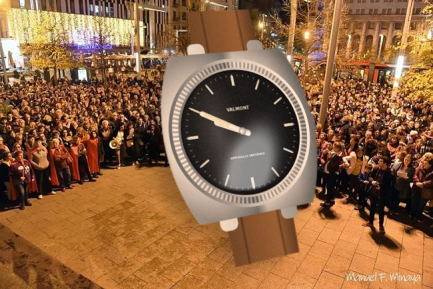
9:50
